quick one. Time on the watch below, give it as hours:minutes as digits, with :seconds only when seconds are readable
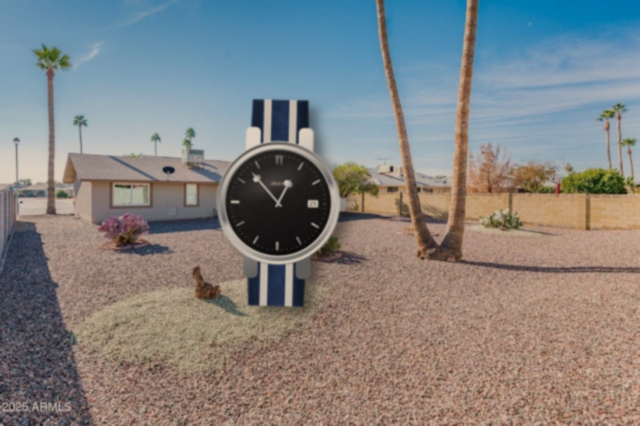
12:53
